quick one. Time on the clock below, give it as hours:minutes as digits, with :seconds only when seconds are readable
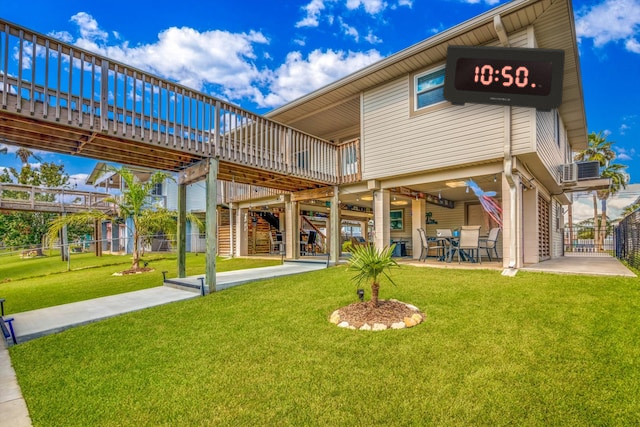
10:50
